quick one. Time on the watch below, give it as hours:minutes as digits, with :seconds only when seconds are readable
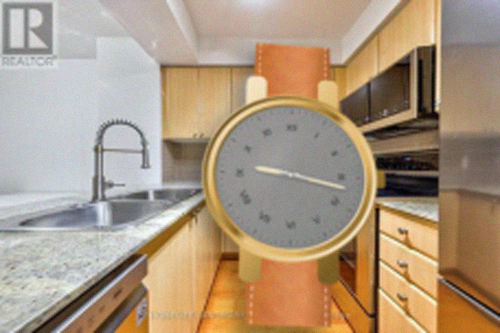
9:17
